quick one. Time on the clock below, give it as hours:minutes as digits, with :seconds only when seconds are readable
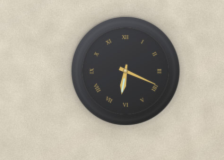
6:19
